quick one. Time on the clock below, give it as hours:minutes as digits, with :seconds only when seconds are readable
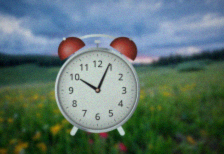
10:04
